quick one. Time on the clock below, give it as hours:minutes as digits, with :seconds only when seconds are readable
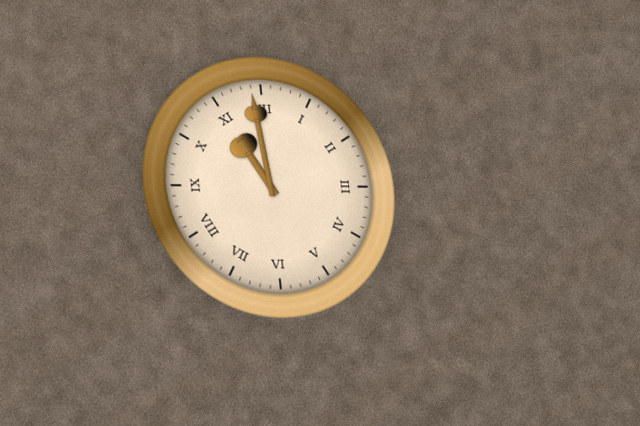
10:59
